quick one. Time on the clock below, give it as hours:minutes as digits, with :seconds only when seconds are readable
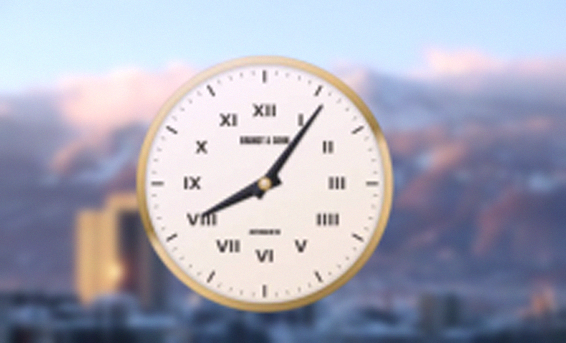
8:06
